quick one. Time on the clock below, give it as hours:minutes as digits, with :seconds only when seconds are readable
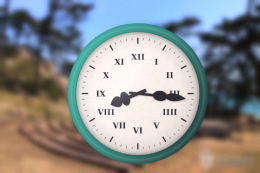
8:16
